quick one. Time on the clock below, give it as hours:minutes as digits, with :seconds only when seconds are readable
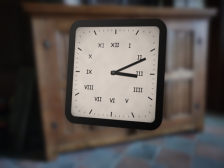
3:11
